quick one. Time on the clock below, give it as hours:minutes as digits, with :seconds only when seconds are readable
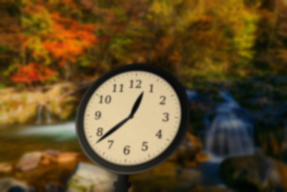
12:38
